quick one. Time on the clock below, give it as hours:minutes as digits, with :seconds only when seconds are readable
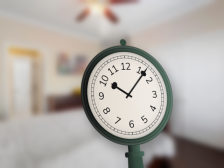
10:07
